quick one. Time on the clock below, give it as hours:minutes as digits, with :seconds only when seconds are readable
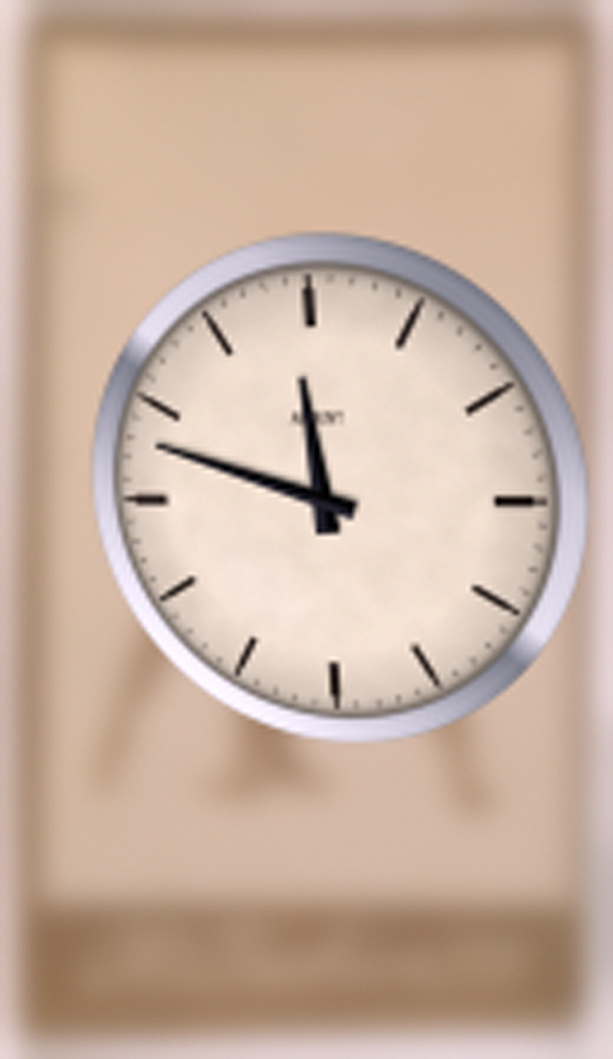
11:48
